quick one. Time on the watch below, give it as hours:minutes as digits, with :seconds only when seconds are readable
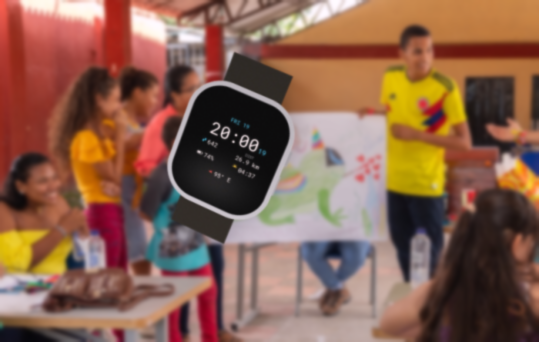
20:00
